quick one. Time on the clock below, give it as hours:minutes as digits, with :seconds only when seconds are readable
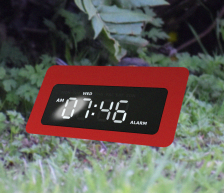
7:46
